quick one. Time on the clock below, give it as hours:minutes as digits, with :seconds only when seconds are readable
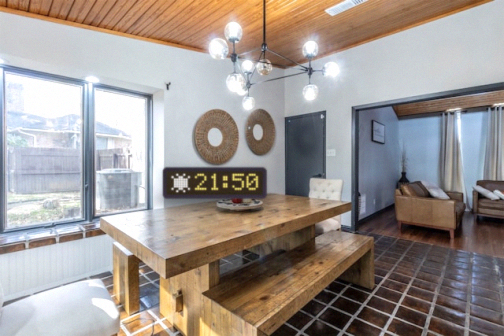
21:50
